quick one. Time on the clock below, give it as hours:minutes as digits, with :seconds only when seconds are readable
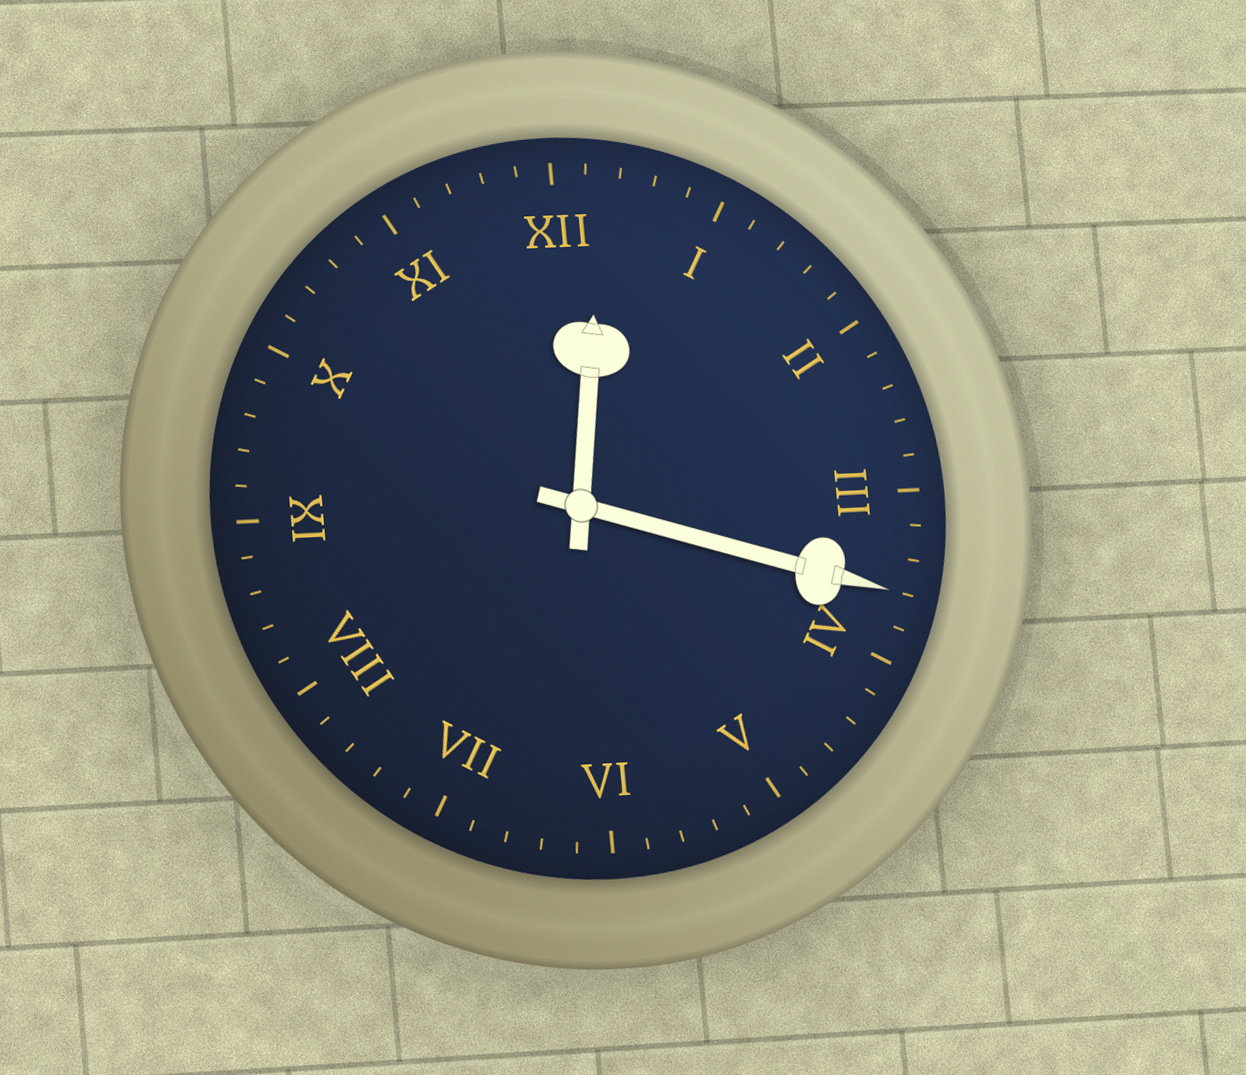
12:18
